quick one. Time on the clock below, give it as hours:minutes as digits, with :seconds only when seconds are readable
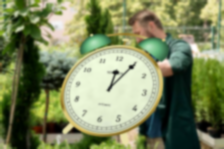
12:05
